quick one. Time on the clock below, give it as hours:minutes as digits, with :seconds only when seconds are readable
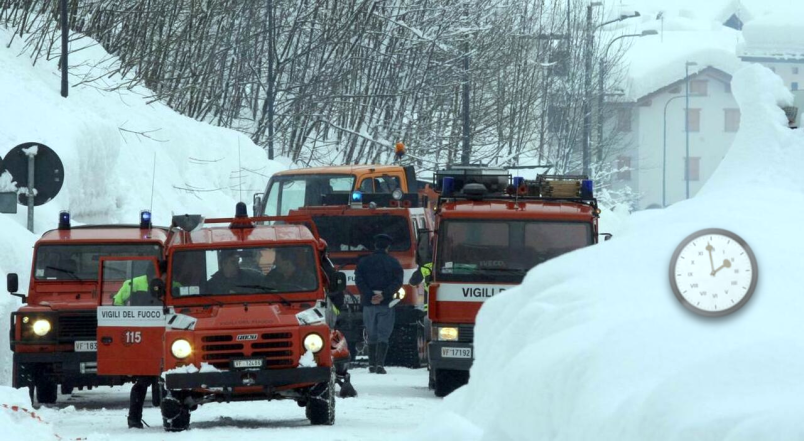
1:59
